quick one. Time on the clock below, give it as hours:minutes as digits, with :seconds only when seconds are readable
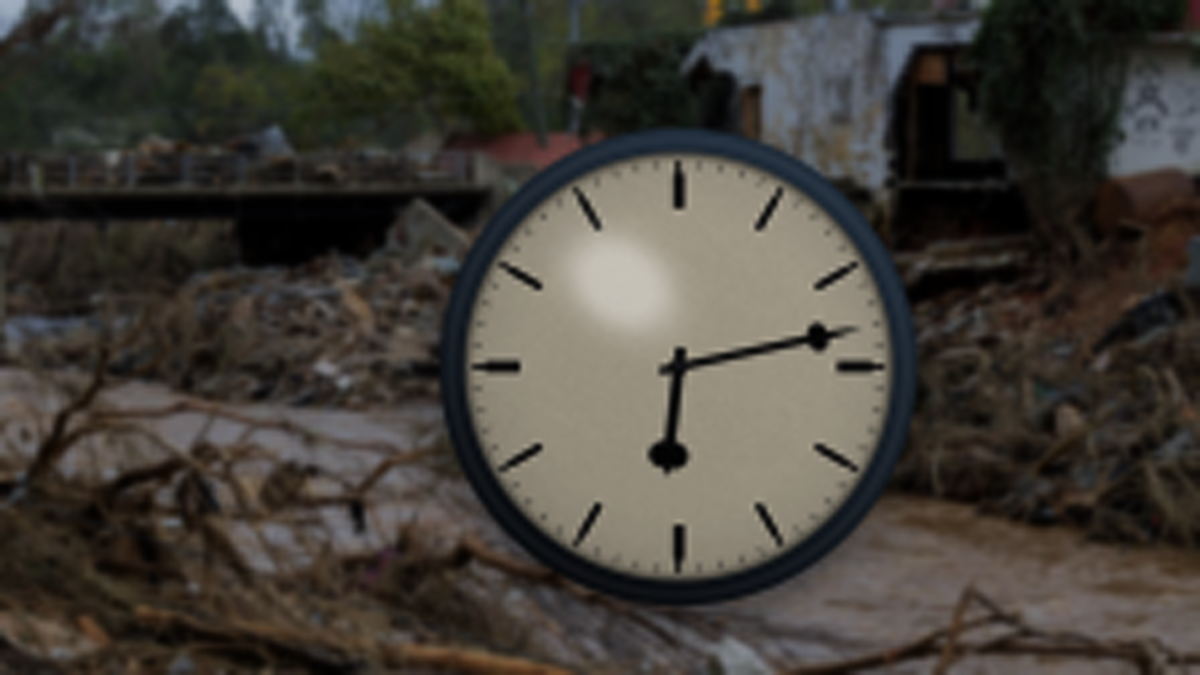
6:13
